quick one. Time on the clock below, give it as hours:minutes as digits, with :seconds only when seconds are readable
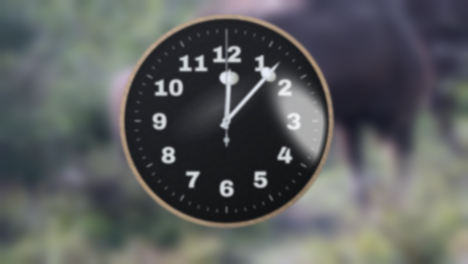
12:07:00
